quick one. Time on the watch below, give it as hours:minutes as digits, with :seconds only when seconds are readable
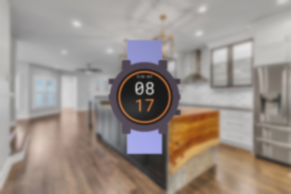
8:17
